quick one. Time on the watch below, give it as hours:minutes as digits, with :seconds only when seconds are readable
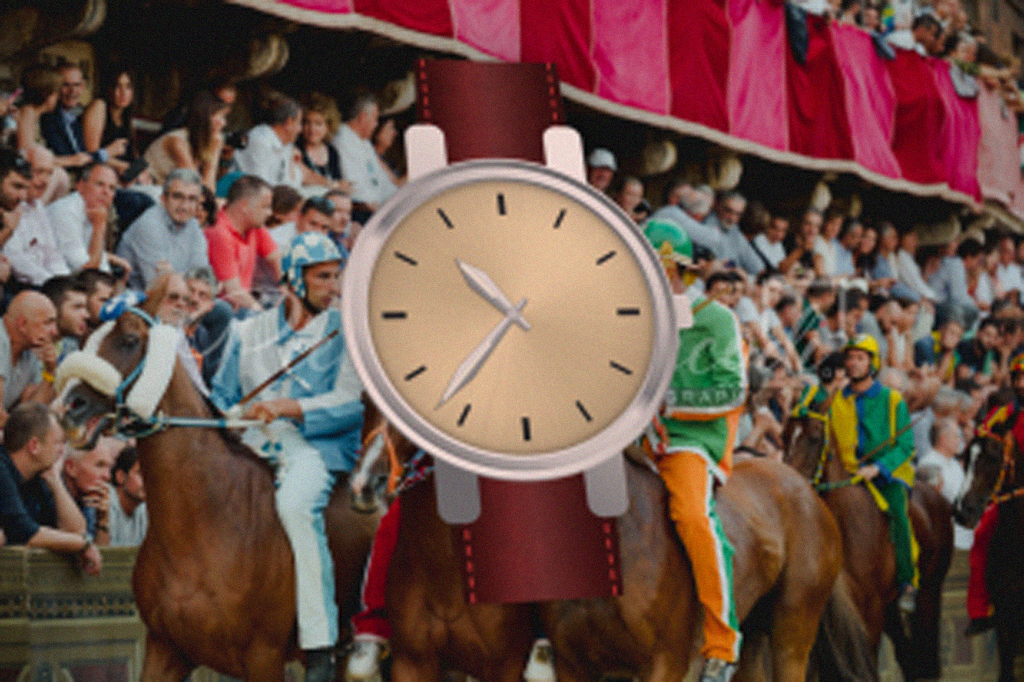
10:37
